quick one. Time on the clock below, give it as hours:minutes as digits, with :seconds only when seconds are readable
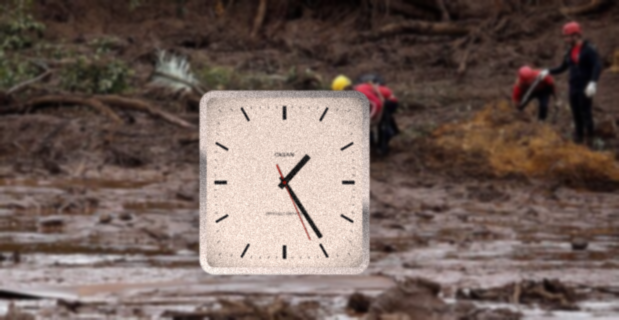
1:24:26
